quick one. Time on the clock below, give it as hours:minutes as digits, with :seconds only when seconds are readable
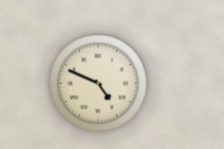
4:49
